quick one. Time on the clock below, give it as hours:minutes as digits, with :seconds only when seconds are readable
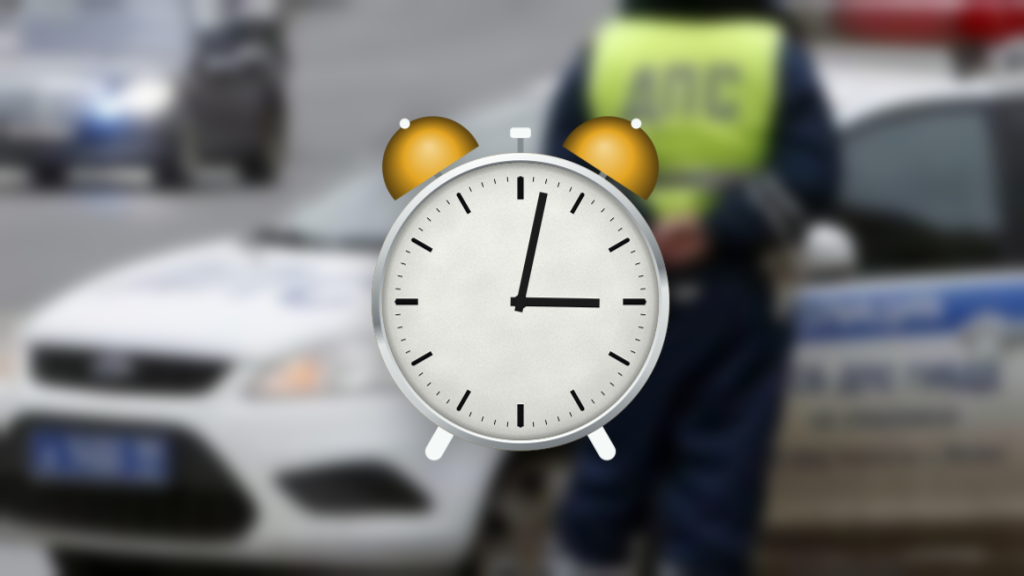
3:02
